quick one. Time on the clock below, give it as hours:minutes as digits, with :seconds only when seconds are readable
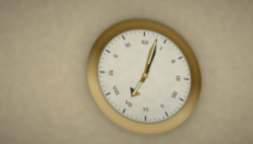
7:03
